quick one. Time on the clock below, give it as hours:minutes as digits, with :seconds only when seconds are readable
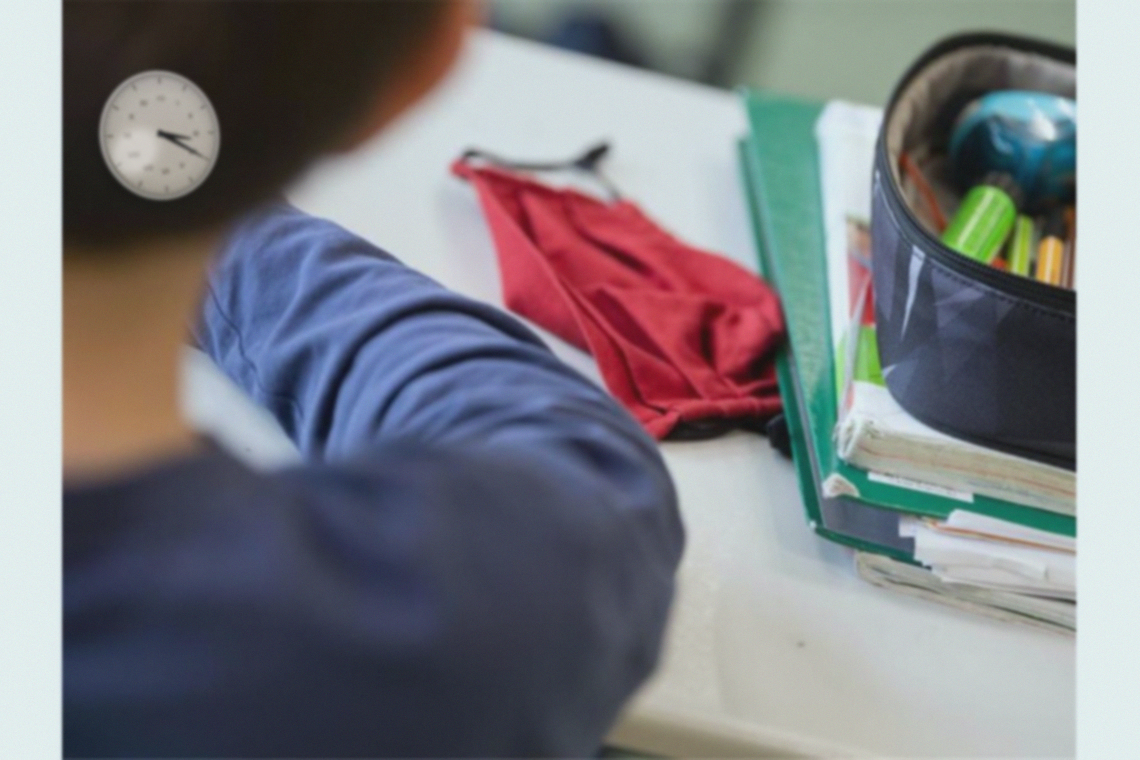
3:20
